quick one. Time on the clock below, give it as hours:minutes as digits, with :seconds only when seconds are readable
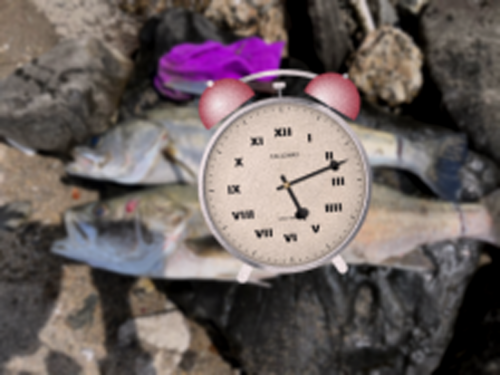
5:12
